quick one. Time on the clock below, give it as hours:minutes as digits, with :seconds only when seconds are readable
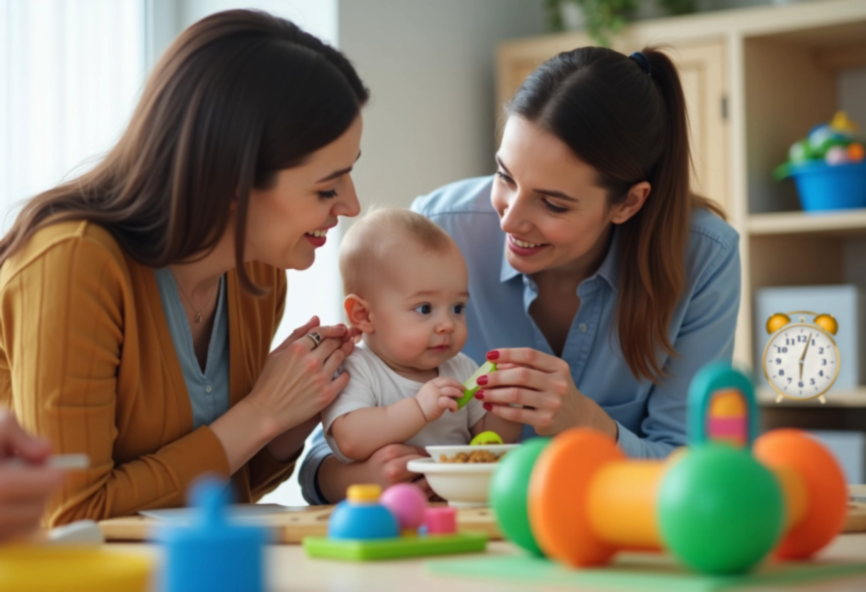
6:03
